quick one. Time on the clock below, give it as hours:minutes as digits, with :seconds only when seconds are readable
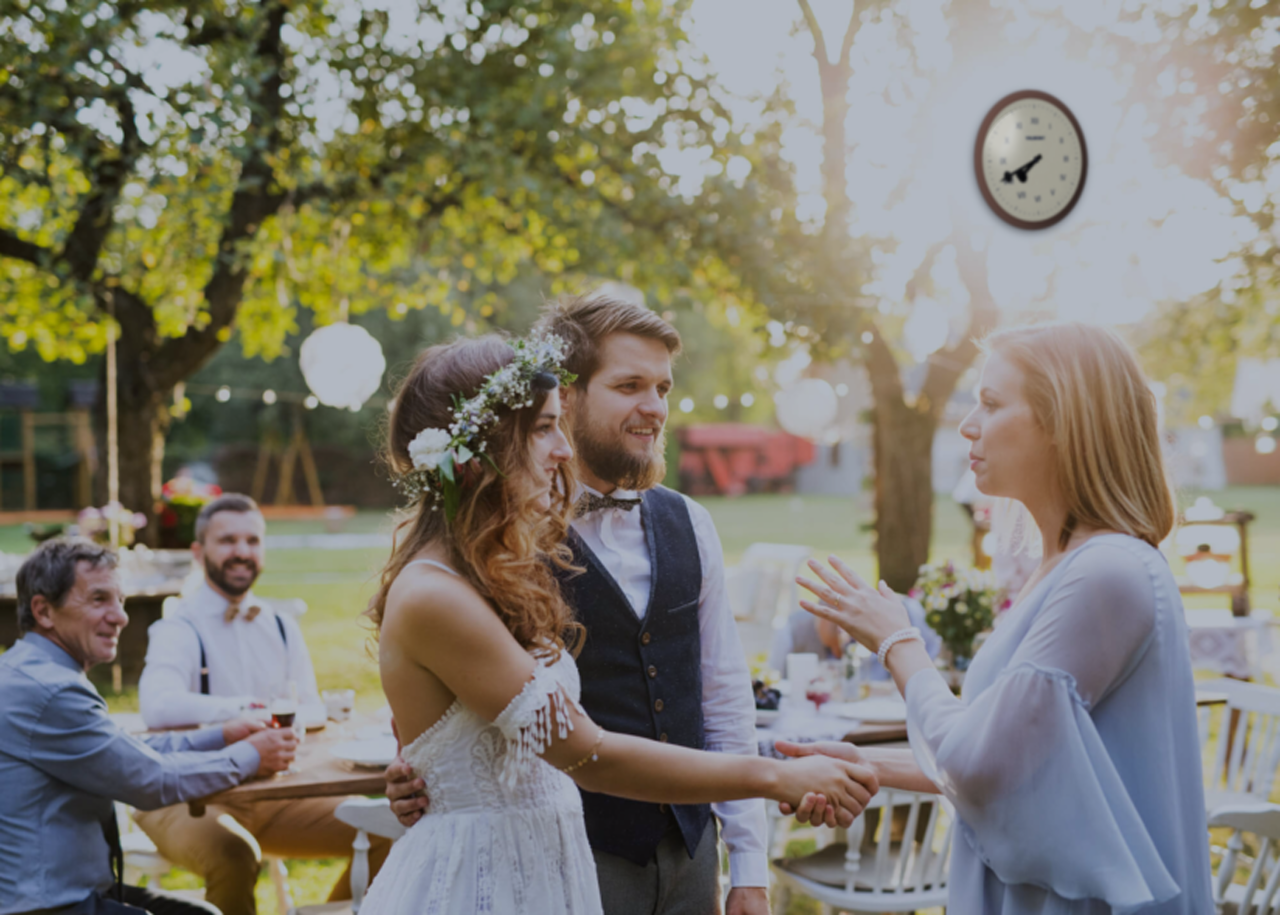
7:41
